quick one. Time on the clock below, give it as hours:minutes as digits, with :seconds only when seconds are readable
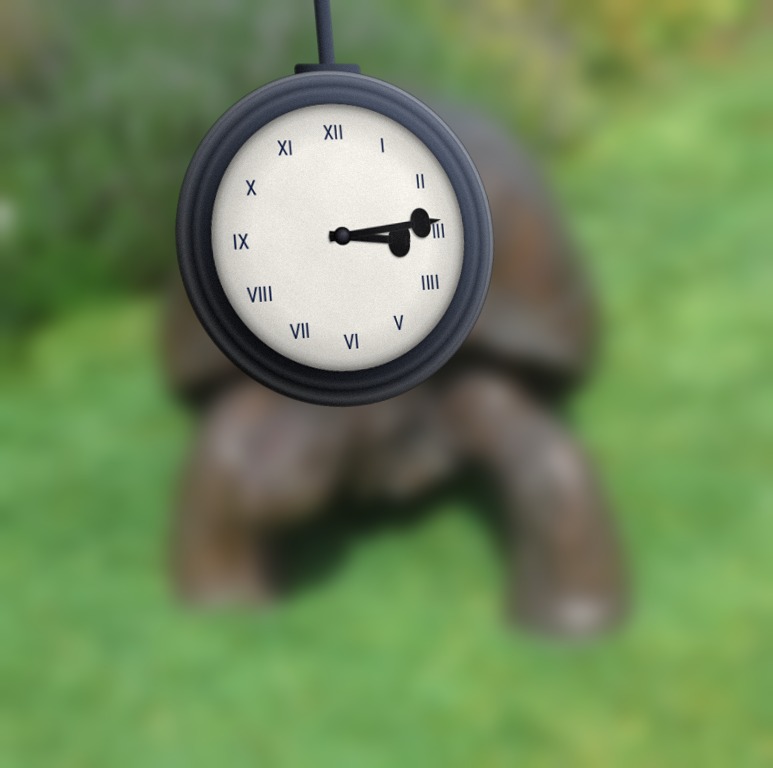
3:14
